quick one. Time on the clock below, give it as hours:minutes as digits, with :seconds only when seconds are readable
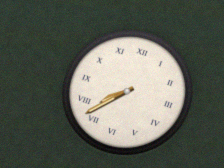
7:37
